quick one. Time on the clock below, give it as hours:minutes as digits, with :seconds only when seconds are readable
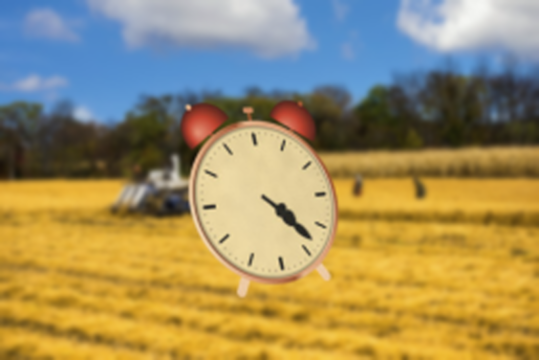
4:23
